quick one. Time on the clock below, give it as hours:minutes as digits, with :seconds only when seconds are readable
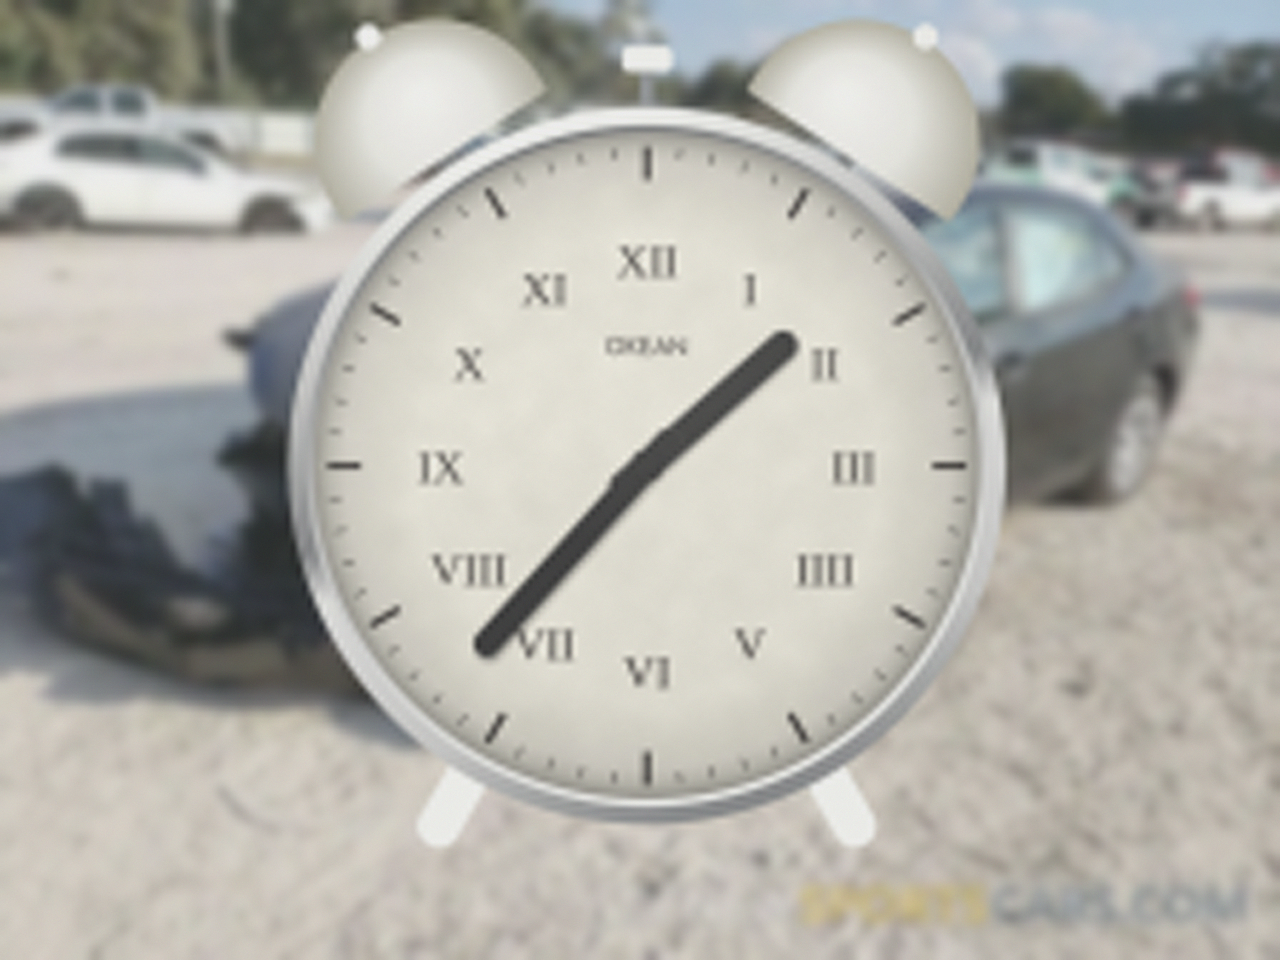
1:37
